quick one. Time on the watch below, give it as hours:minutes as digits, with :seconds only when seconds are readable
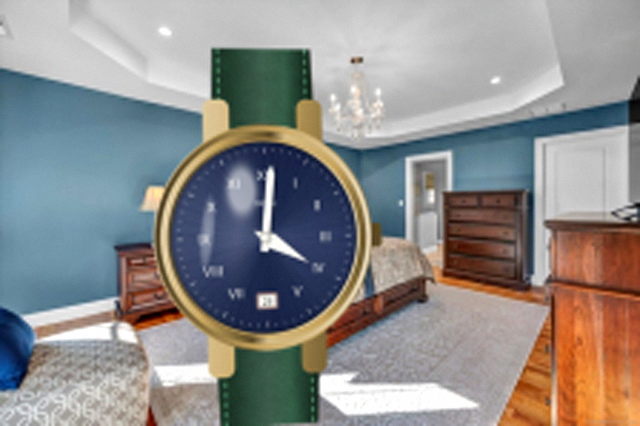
4:01
